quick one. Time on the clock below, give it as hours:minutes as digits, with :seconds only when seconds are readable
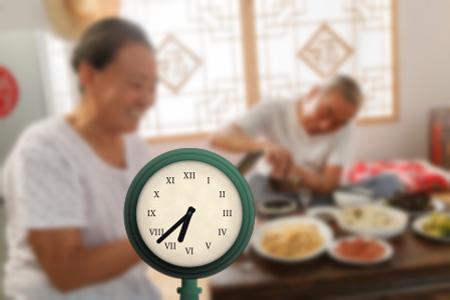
6:38
